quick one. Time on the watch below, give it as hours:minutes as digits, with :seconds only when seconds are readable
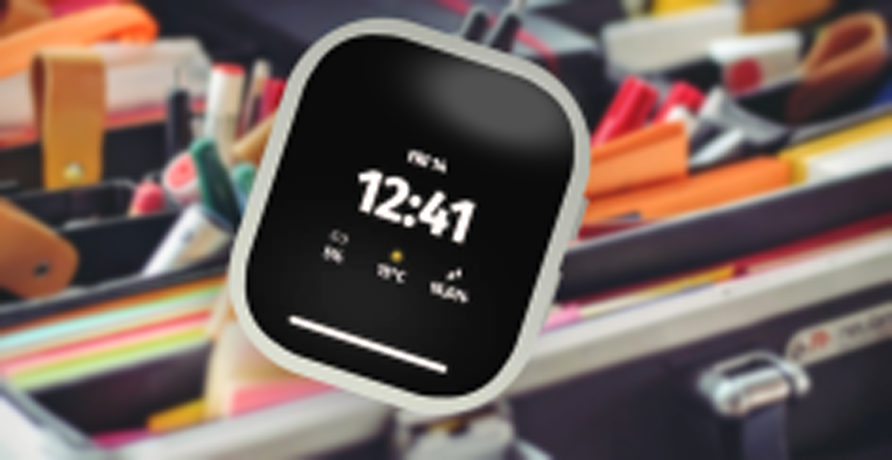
12:41
